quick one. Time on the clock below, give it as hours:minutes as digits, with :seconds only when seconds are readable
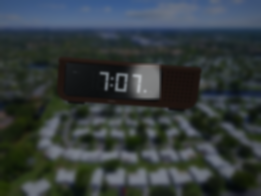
7:07
